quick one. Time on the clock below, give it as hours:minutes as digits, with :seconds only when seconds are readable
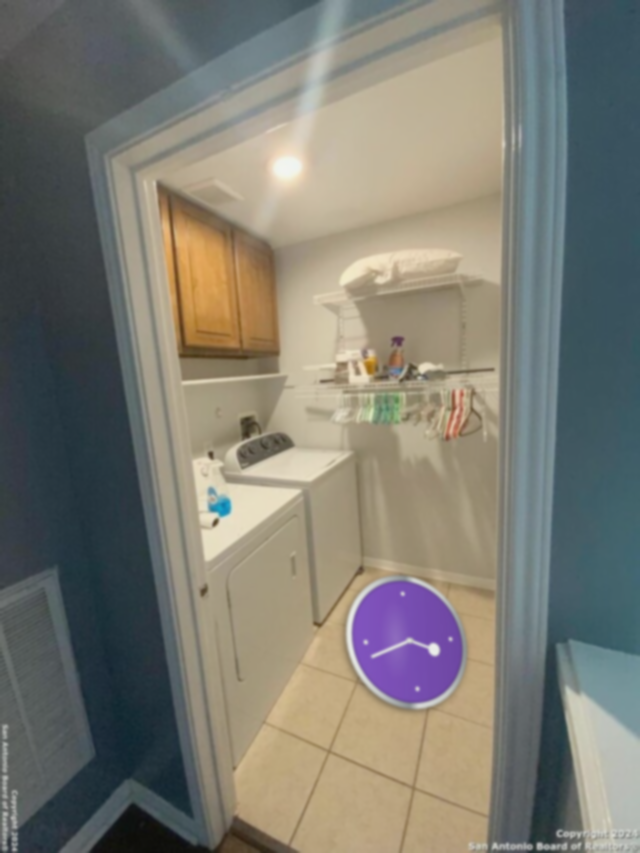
3:42
